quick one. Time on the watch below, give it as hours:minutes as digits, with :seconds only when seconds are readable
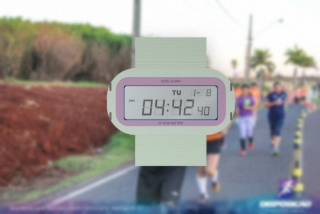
4:42:40
